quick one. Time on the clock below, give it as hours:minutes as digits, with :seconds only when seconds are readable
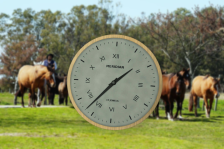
1:37
